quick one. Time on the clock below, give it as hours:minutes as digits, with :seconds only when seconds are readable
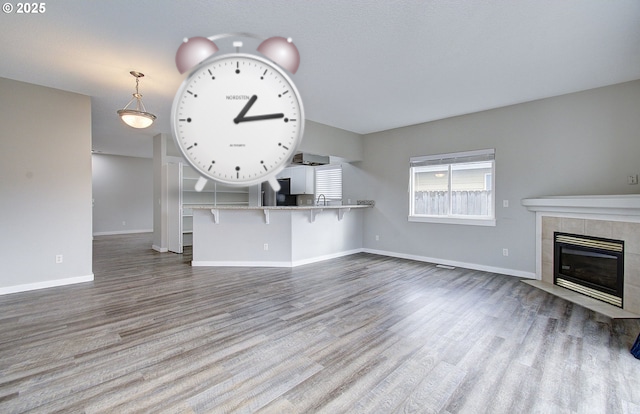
1:14
